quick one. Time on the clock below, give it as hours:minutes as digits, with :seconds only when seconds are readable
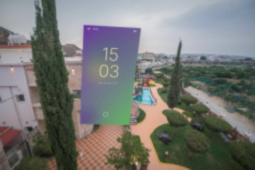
15:03
